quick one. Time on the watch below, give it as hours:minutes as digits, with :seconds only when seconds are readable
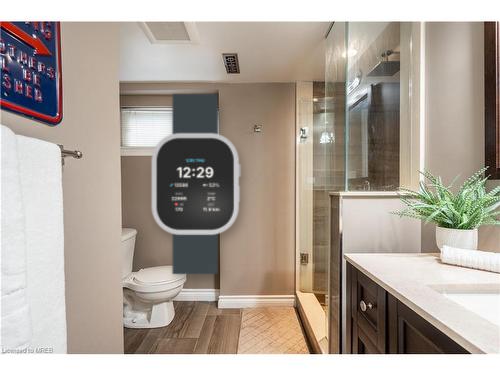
12:29
